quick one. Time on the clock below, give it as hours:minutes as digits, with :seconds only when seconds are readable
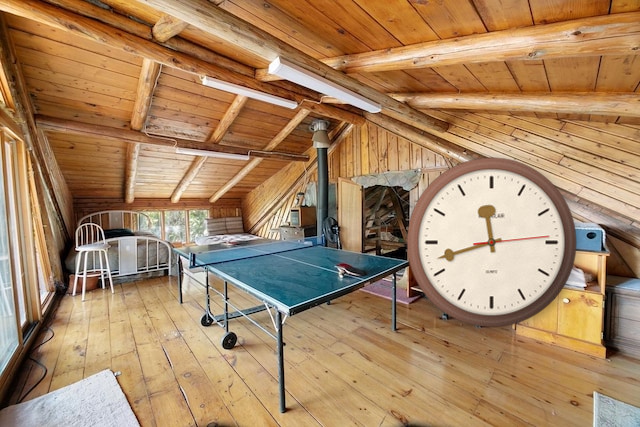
11:42:14
